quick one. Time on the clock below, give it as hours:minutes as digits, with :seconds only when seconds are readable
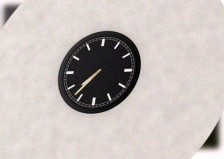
7:37
